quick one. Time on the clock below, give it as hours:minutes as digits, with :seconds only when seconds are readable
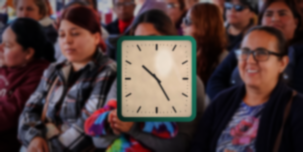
10:25
